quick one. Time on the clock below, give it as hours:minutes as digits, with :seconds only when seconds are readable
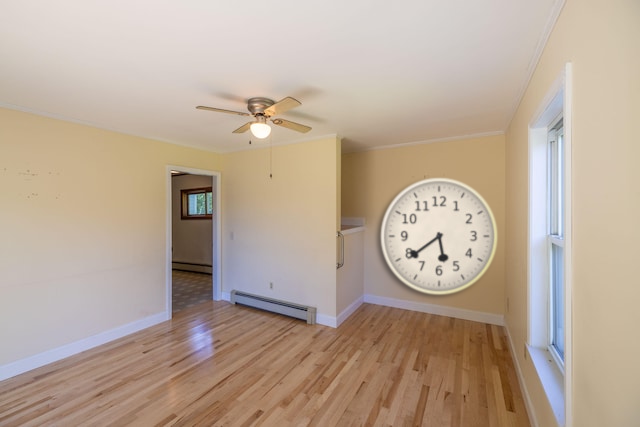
5:39
